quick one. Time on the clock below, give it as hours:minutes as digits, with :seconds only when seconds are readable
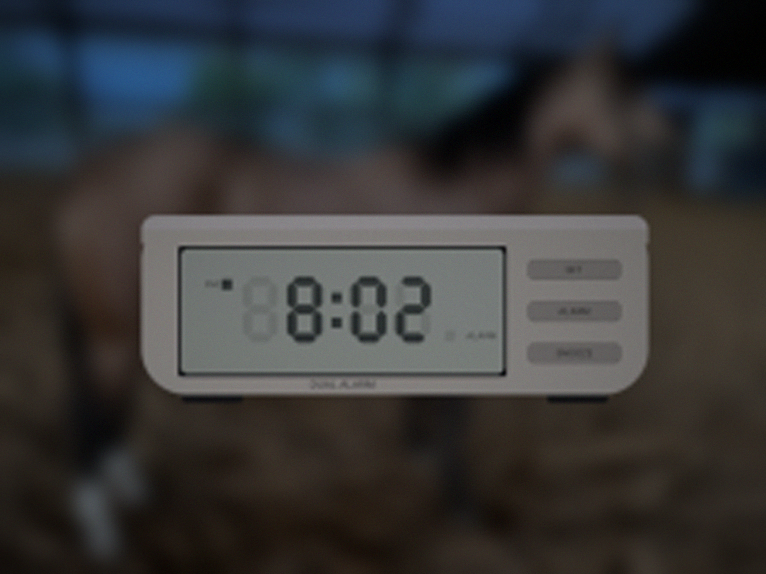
8:02
